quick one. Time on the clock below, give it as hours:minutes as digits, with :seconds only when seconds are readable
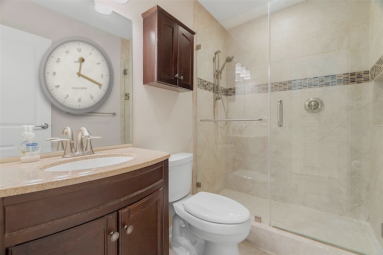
12:19
